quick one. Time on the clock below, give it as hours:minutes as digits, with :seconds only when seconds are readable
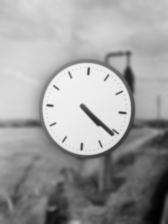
4:21
